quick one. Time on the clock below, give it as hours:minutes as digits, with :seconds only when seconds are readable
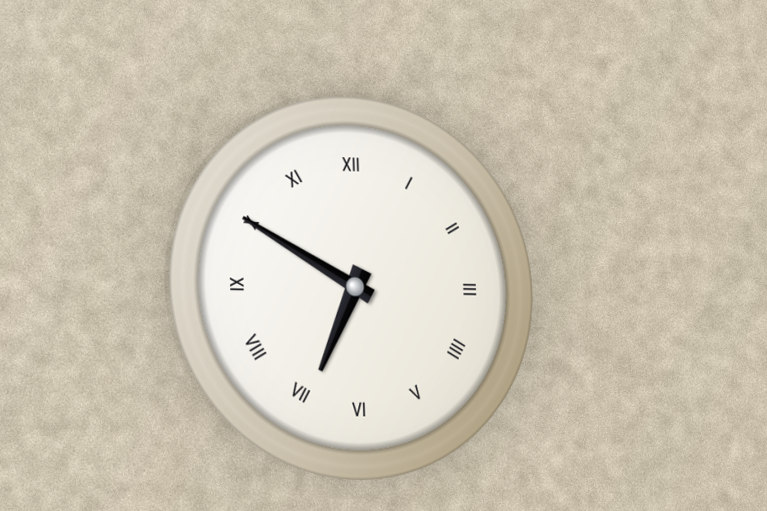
6:50
